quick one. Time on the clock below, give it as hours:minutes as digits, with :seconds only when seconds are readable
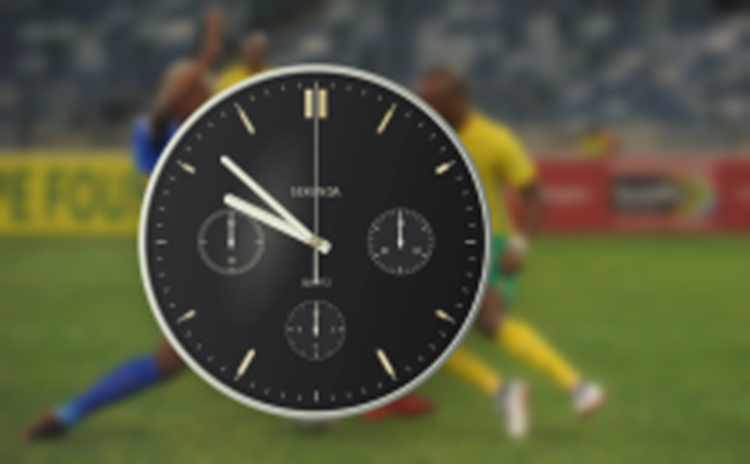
9:52
